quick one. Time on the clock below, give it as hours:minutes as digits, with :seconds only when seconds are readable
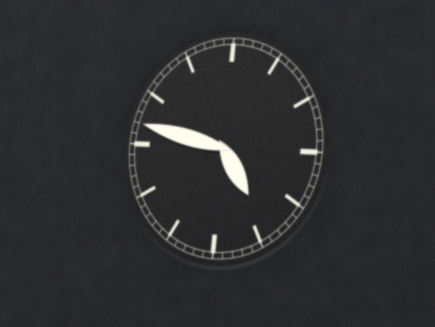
4:47
